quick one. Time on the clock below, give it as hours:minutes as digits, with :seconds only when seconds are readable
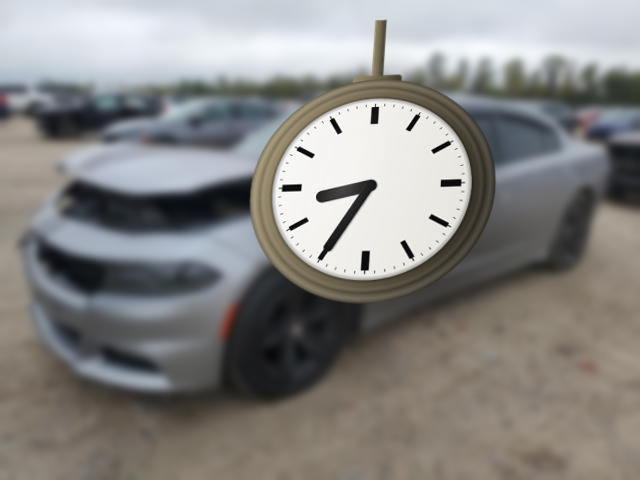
8:35
